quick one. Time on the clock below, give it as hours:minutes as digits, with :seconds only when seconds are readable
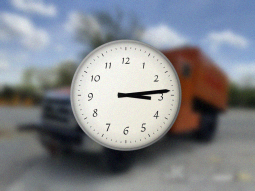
3:14
